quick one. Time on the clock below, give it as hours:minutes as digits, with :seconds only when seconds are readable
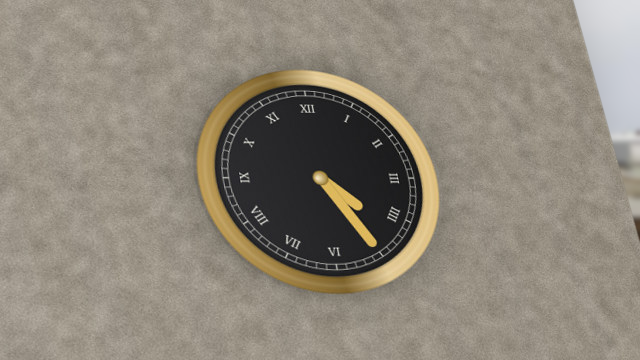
4:25
